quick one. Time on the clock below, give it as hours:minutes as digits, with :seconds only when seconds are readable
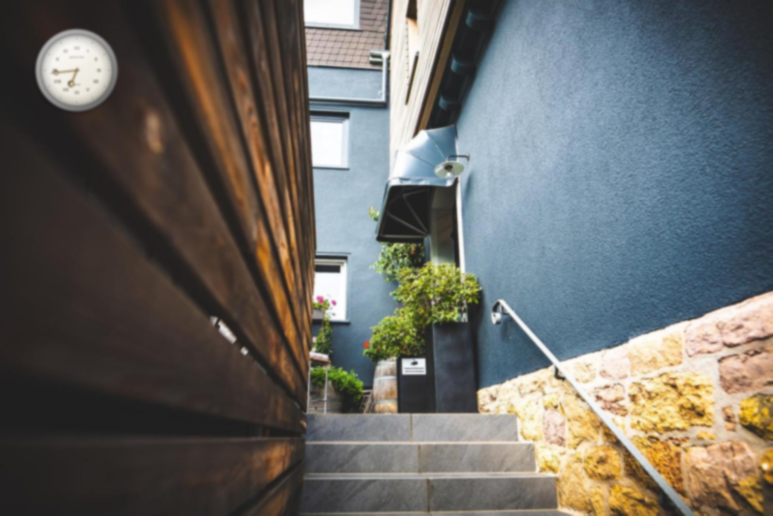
6:44
